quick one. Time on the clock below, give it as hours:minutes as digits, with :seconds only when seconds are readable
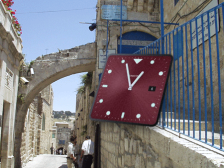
12:56
